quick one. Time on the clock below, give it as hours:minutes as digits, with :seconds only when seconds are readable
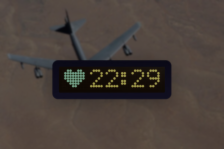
22:29
